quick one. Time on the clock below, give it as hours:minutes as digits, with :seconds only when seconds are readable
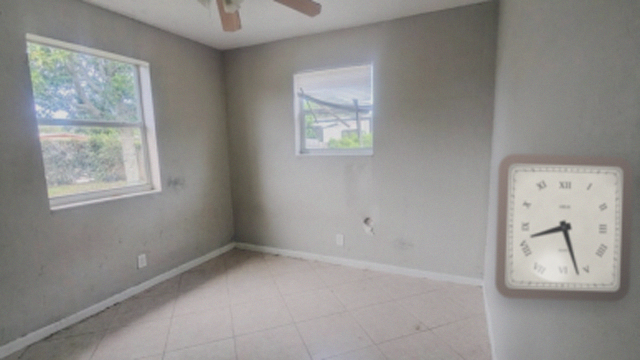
8:27
